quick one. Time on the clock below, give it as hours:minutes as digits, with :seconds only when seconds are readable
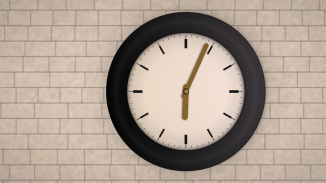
6:04
